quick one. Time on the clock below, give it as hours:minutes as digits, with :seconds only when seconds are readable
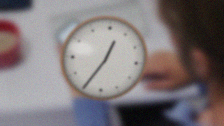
12:35
